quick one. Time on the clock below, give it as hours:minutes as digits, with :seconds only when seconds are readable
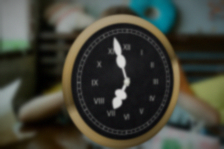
6:57
